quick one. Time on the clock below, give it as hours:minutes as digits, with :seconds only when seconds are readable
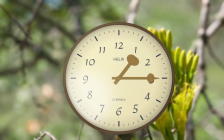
1:15
